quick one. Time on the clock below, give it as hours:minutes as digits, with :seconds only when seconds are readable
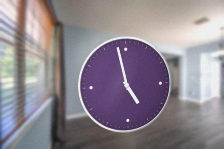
4:58
